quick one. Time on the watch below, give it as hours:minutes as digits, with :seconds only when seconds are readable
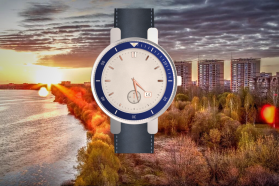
4:28
